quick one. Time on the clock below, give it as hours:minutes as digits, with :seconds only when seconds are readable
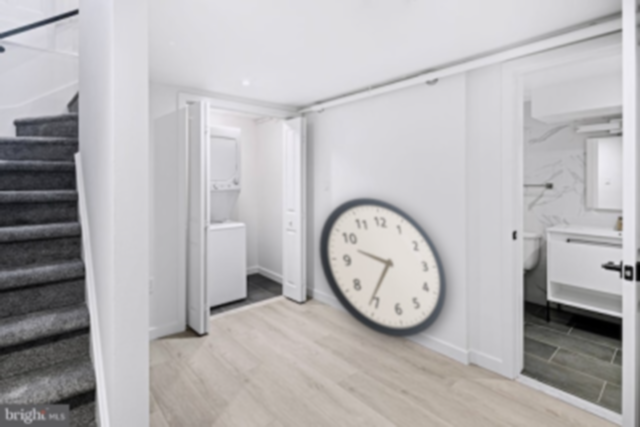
9:36
